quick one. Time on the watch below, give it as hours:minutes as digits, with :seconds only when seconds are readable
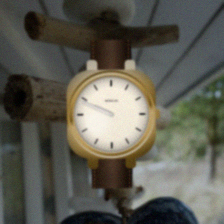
9:49
